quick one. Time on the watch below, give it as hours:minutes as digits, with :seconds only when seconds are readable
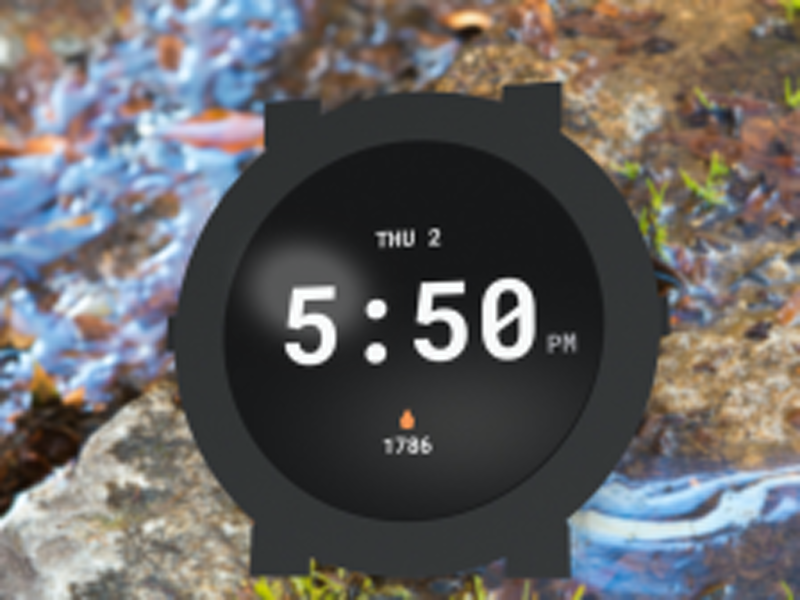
5:50
